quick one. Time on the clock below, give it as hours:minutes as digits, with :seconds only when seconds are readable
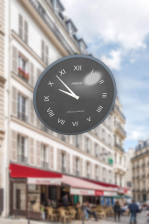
9:53
